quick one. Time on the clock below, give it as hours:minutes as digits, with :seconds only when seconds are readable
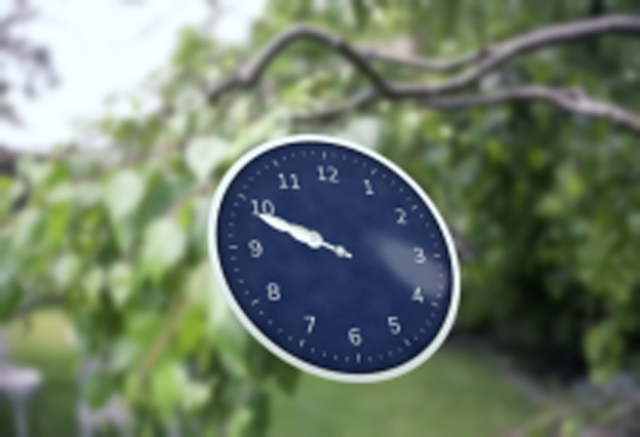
9:49
